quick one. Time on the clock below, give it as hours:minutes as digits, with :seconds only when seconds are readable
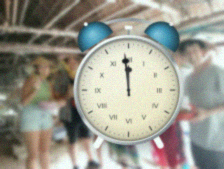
11:59
